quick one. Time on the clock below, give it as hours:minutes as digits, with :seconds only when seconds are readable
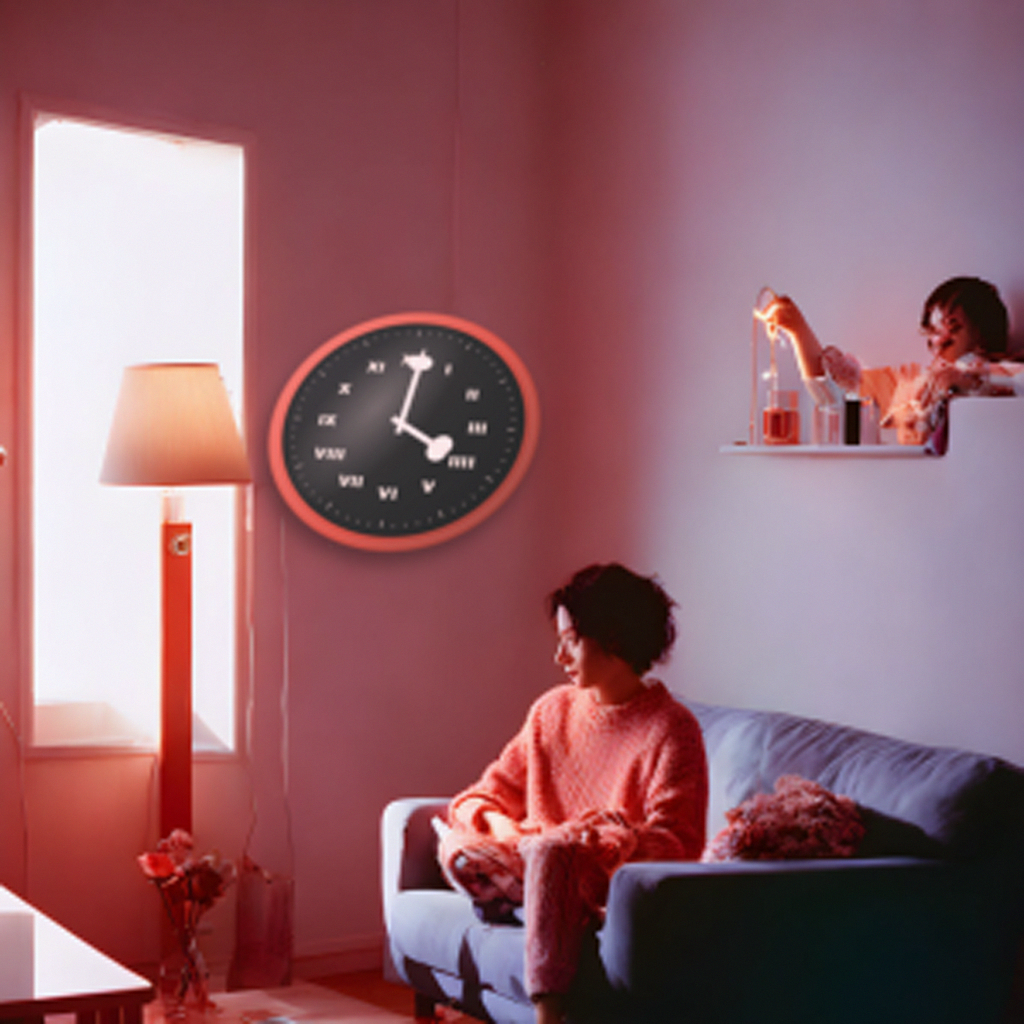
4:01
